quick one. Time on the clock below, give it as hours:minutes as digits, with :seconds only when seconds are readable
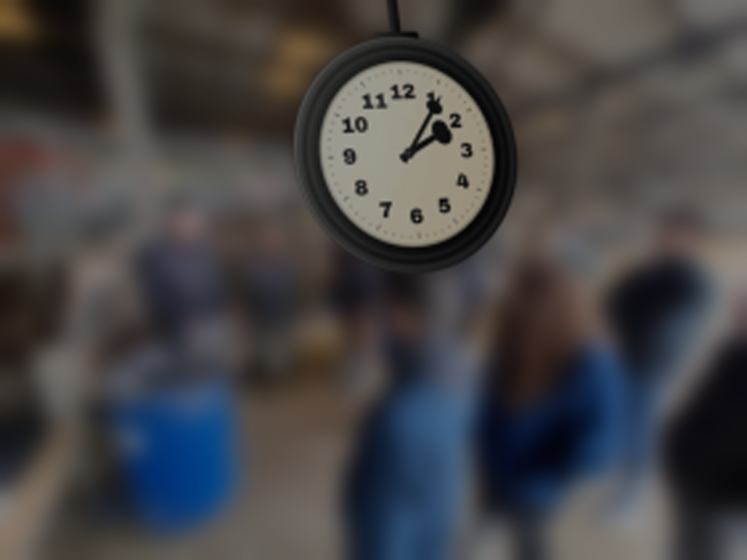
2:06
